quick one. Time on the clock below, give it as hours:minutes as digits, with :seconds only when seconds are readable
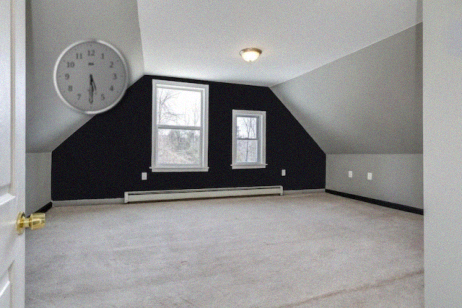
5:30
